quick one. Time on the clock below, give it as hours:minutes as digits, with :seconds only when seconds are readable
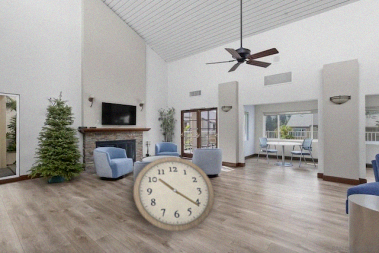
10:21
